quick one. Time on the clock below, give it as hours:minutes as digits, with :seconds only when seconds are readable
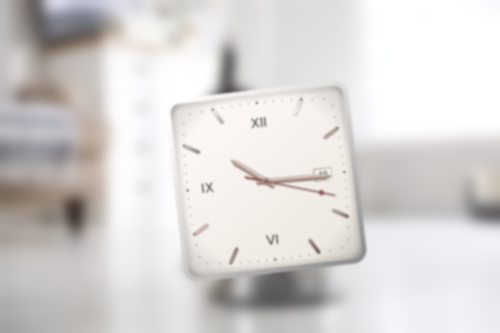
10:15:18
